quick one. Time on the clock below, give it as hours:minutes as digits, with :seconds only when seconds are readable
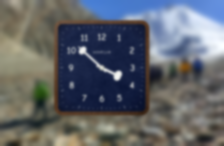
3:52
